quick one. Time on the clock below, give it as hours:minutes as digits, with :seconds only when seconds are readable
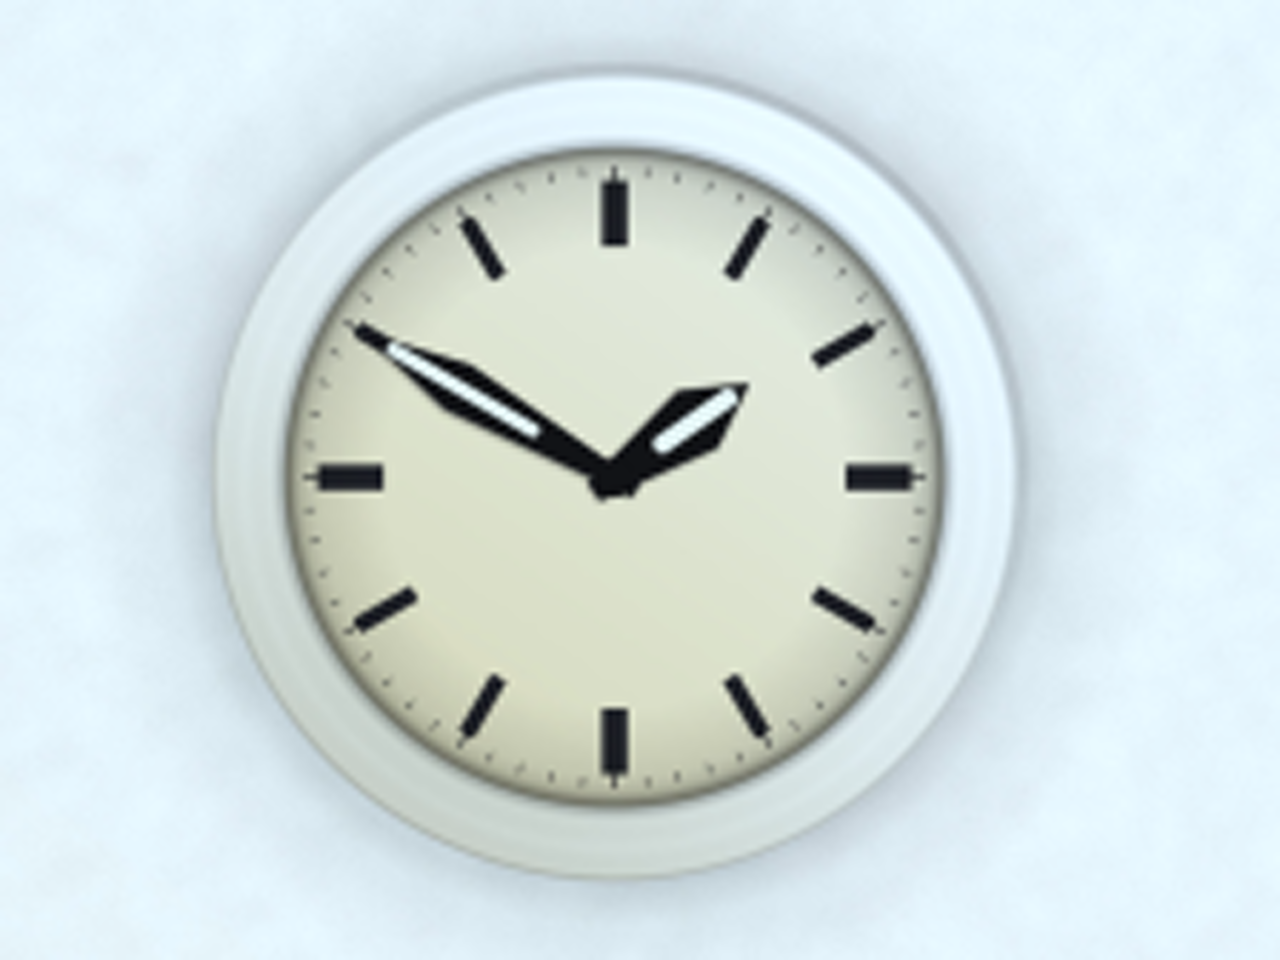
1:50
